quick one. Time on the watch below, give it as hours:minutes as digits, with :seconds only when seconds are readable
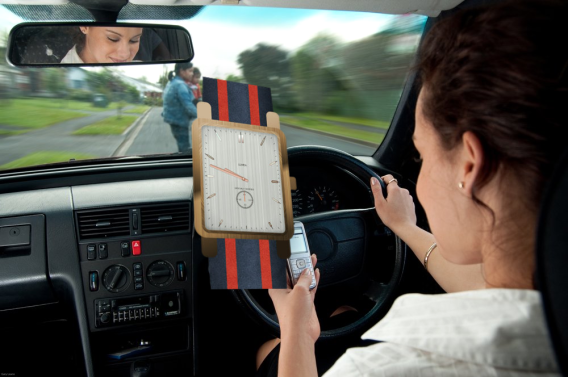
9:48
